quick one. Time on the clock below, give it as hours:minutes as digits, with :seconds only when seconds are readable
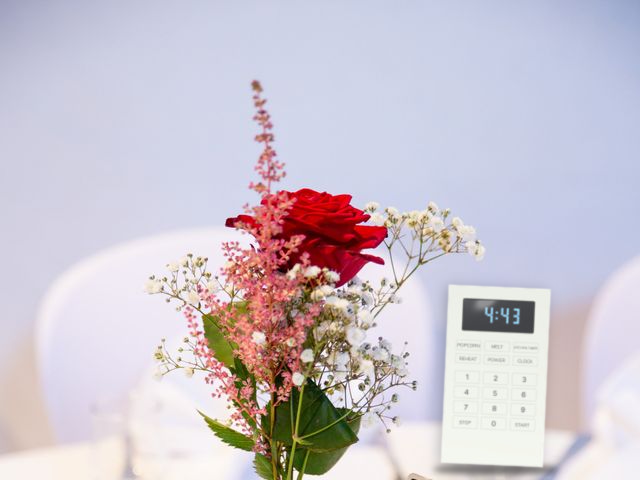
4:43
